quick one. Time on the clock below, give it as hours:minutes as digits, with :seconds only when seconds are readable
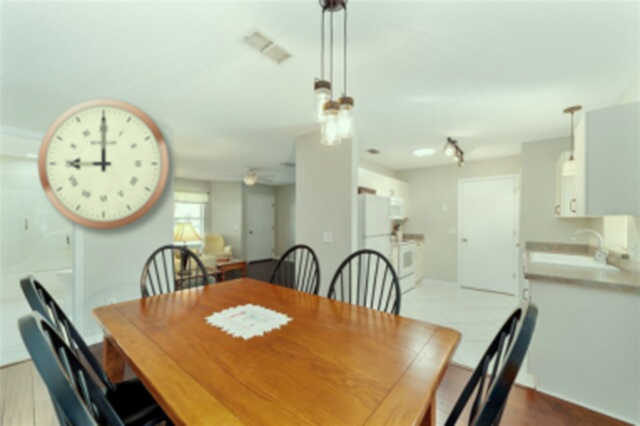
9:00
